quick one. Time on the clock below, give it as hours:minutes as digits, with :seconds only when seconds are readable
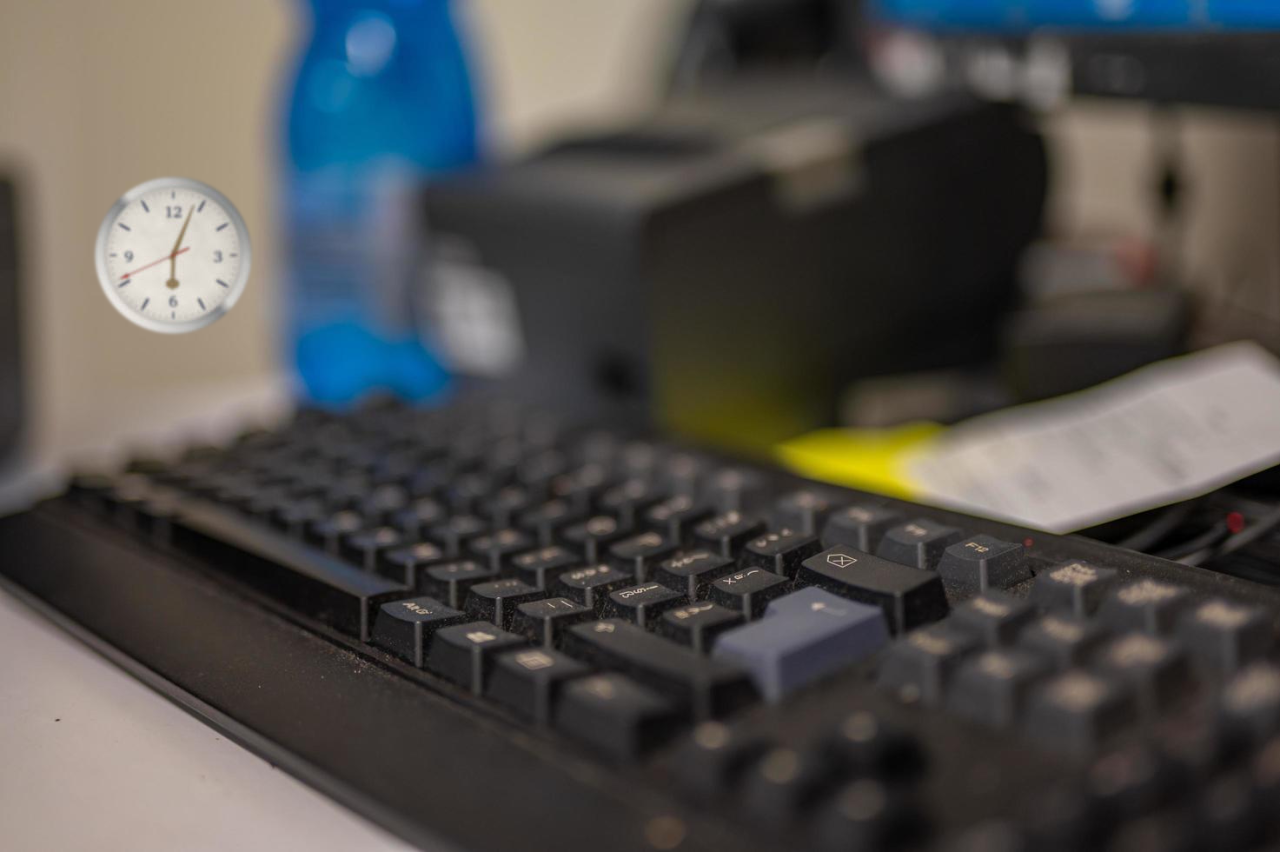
6:03:41
